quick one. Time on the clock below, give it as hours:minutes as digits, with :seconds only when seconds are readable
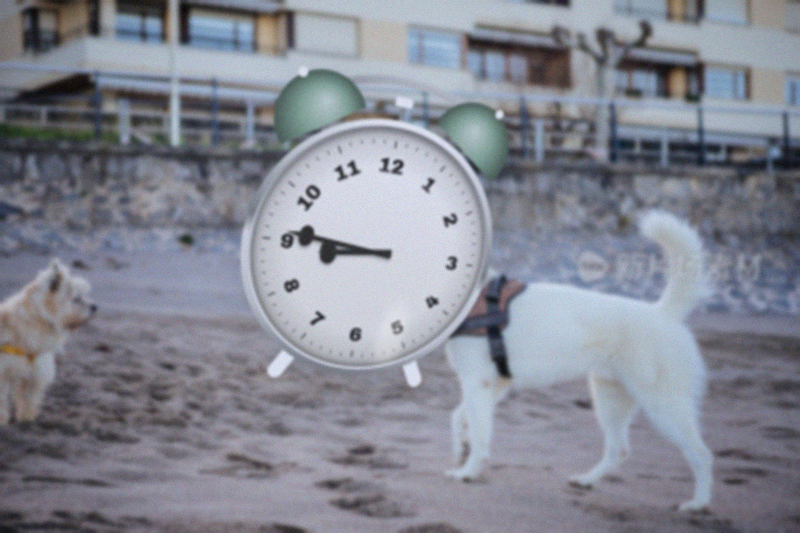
8:46
